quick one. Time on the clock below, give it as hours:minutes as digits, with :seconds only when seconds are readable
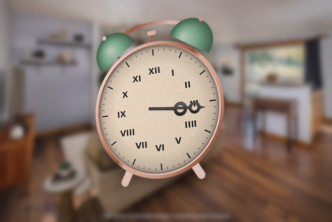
3:16
